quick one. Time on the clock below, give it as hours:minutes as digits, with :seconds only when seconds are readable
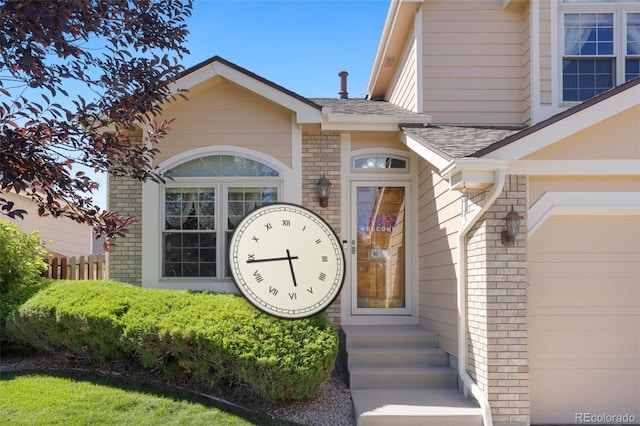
5:44
